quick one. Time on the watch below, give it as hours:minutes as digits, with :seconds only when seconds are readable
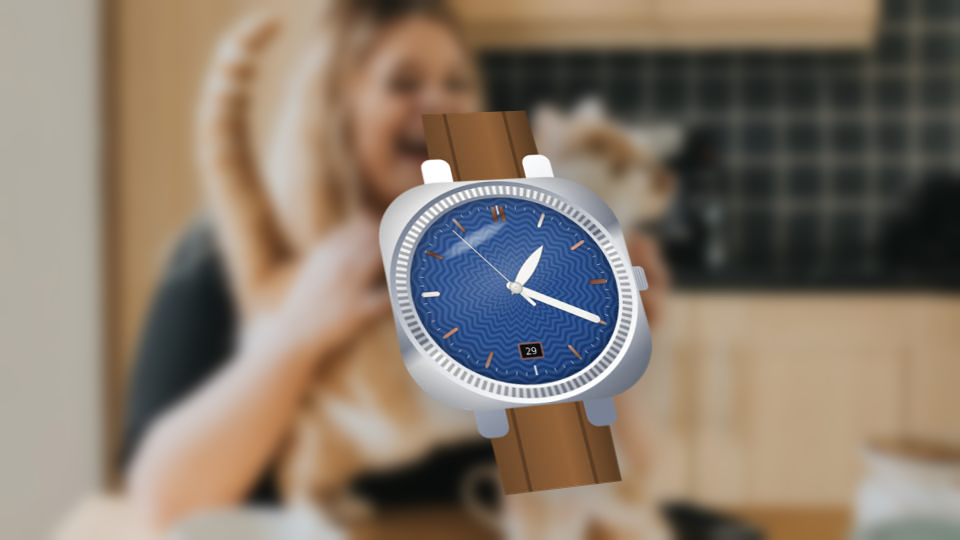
1:19:54
